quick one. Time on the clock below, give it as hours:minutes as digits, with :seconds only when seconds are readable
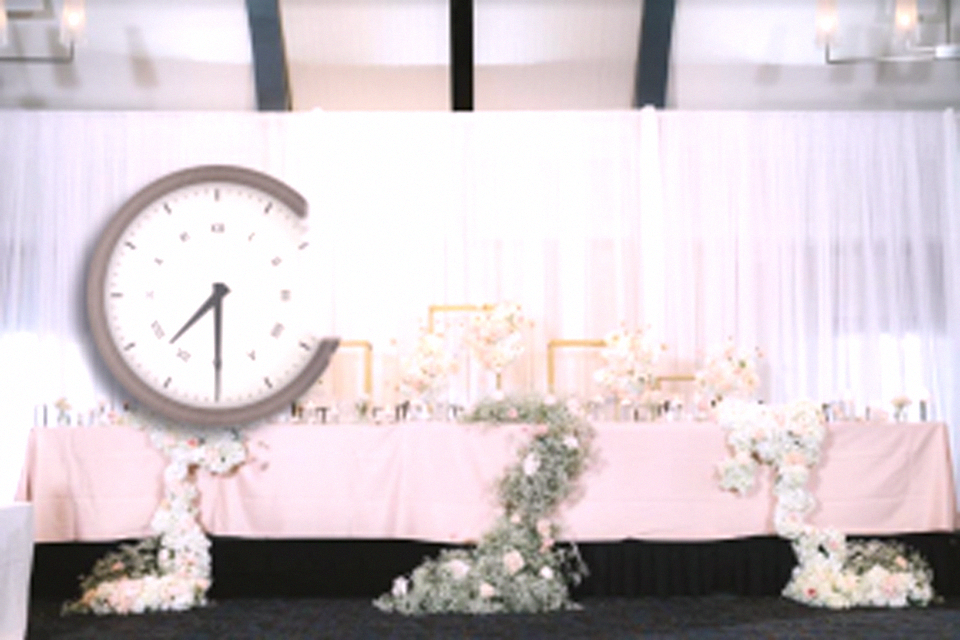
7:30
